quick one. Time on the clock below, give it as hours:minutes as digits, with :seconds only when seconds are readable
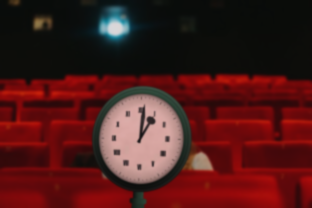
1:01
